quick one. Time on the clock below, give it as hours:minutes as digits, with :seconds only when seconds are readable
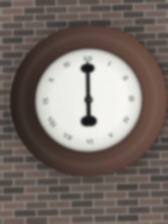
6:00
